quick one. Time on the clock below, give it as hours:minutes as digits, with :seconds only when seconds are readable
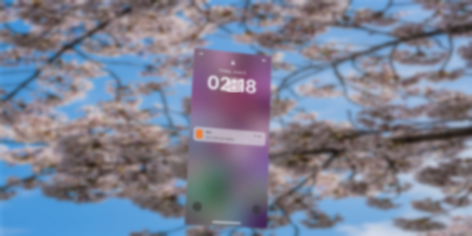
2:18
